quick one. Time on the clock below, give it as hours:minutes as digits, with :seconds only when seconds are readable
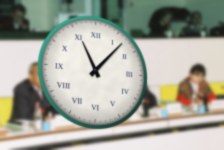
11:07
